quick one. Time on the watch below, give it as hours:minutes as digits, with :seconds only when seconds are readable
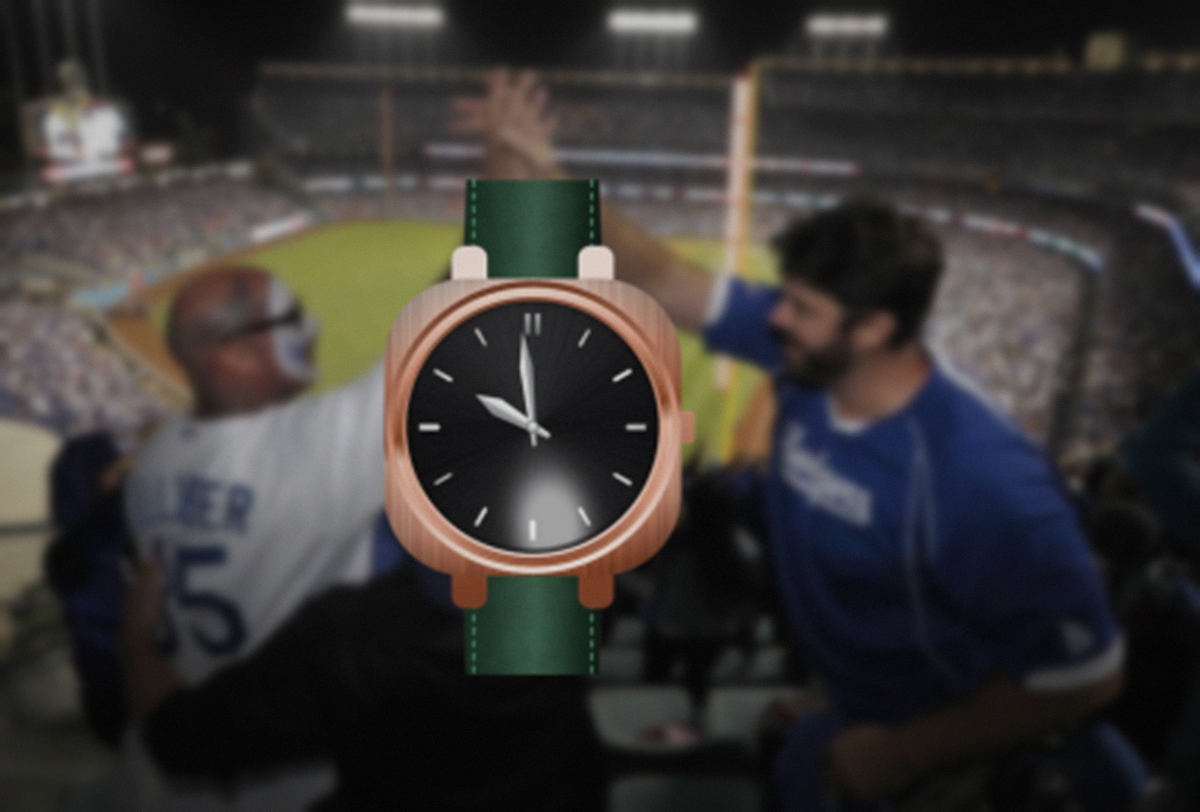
9:59
